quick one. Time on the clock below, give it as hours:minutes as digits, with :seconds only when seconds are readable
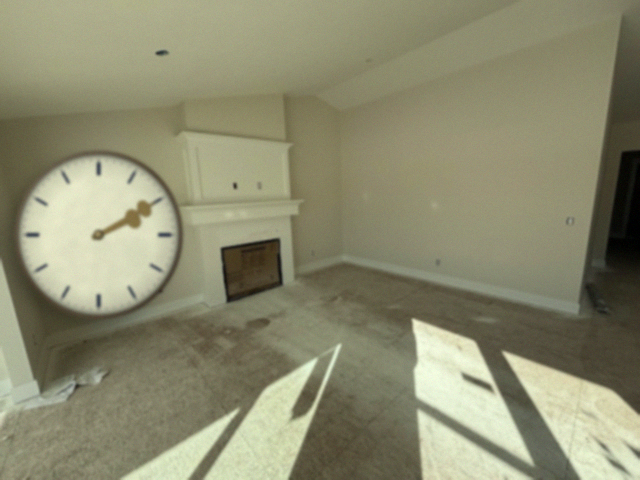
2:10
